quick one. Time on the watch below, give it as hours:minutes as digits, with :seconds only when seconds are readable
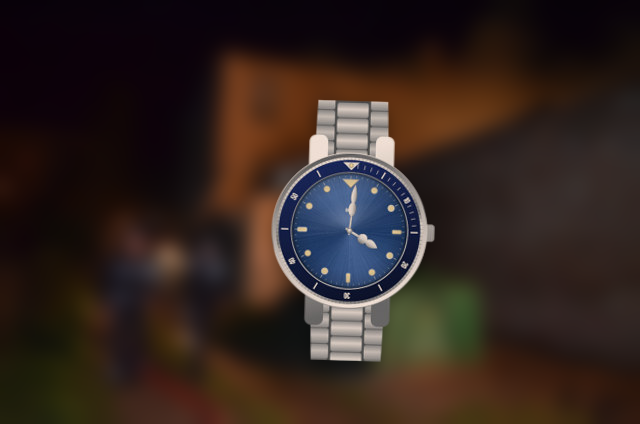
4:01
